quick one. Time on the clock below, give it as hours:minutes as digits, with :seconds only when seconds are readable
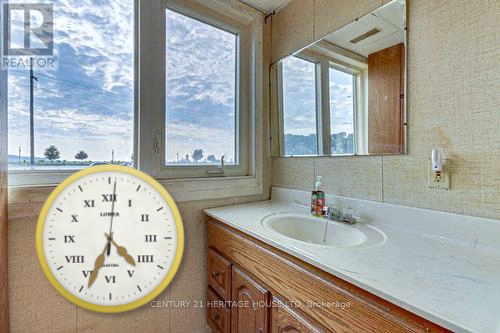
4:34:01
